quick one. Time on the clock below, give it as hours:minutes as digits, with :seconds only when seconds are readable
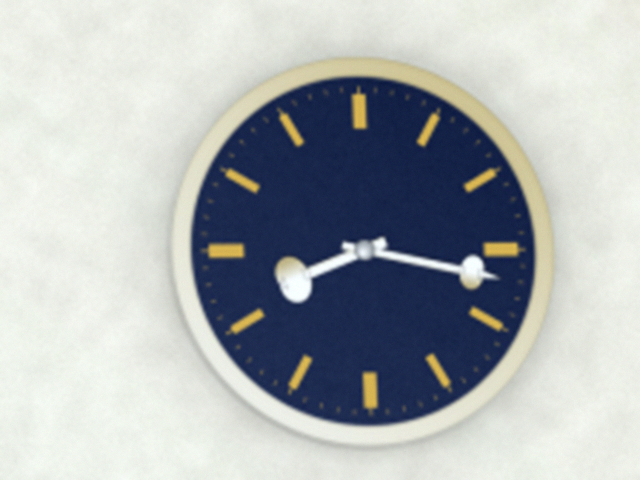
8:17
